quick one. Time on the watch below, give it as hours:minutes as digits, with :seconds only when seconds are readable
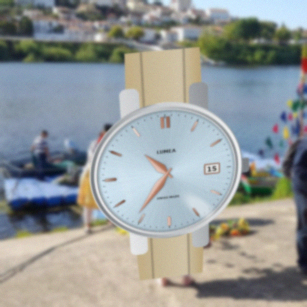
10:36
